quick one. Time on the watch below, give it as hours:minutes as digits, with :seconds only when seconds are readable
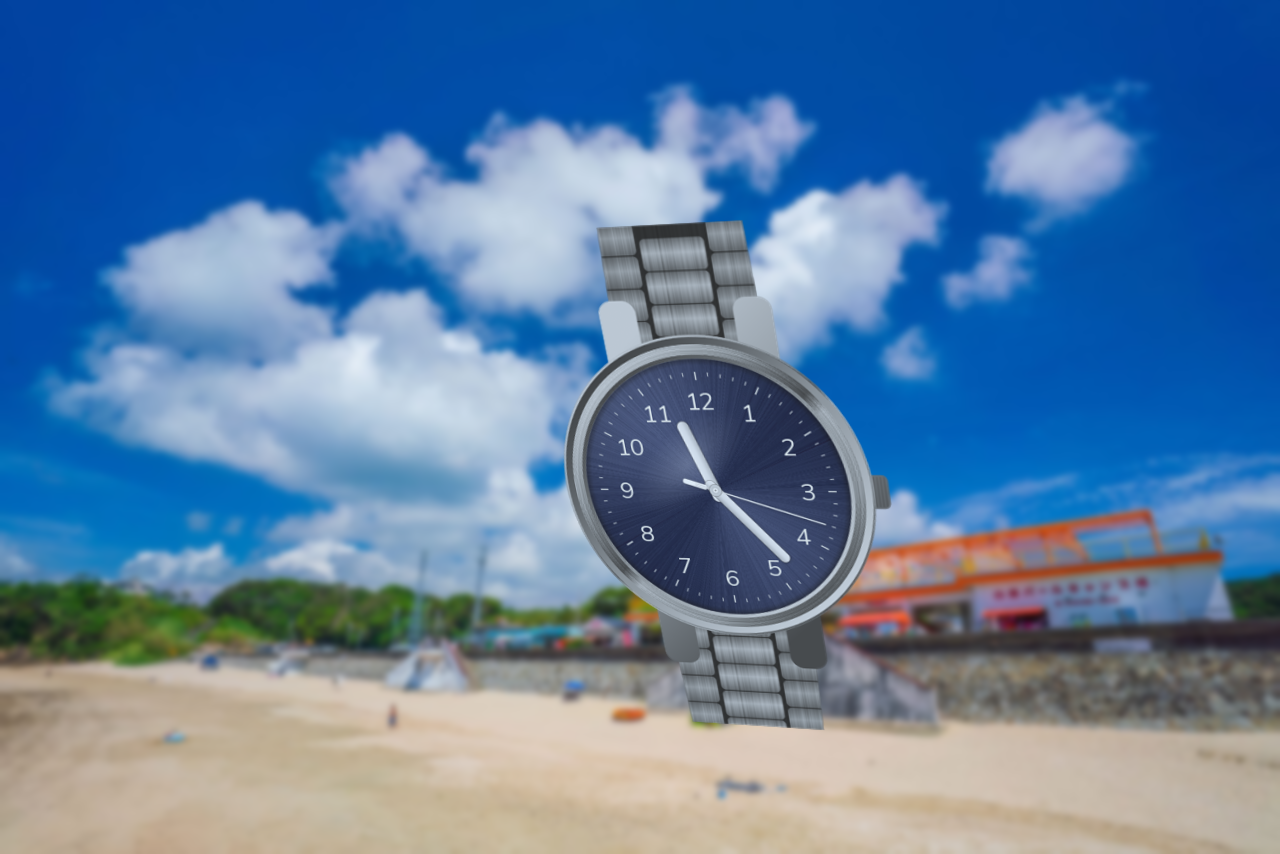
11:23:18
